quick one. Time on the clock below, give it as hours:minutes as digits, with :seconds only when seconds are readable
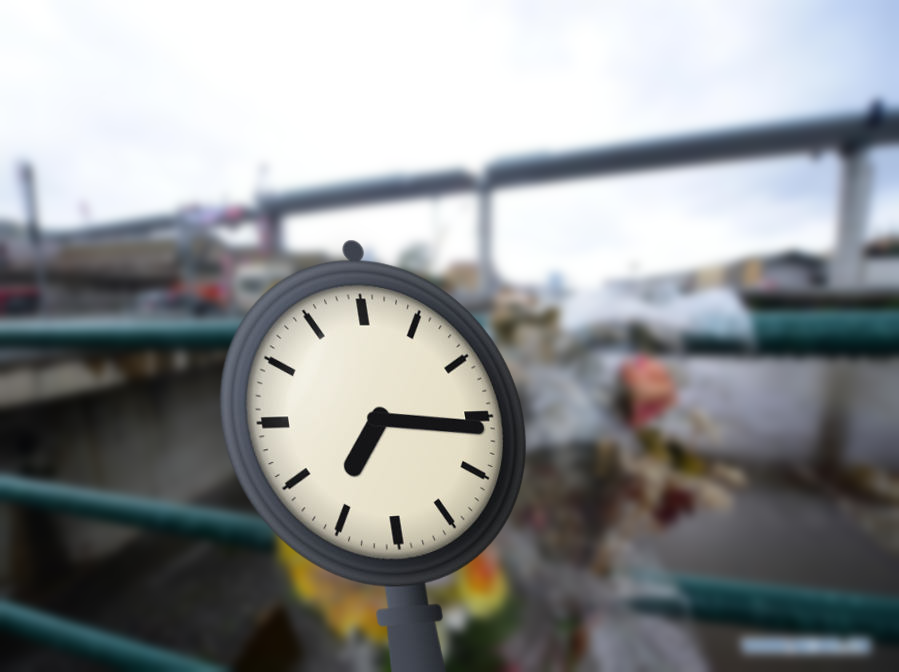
7:16
